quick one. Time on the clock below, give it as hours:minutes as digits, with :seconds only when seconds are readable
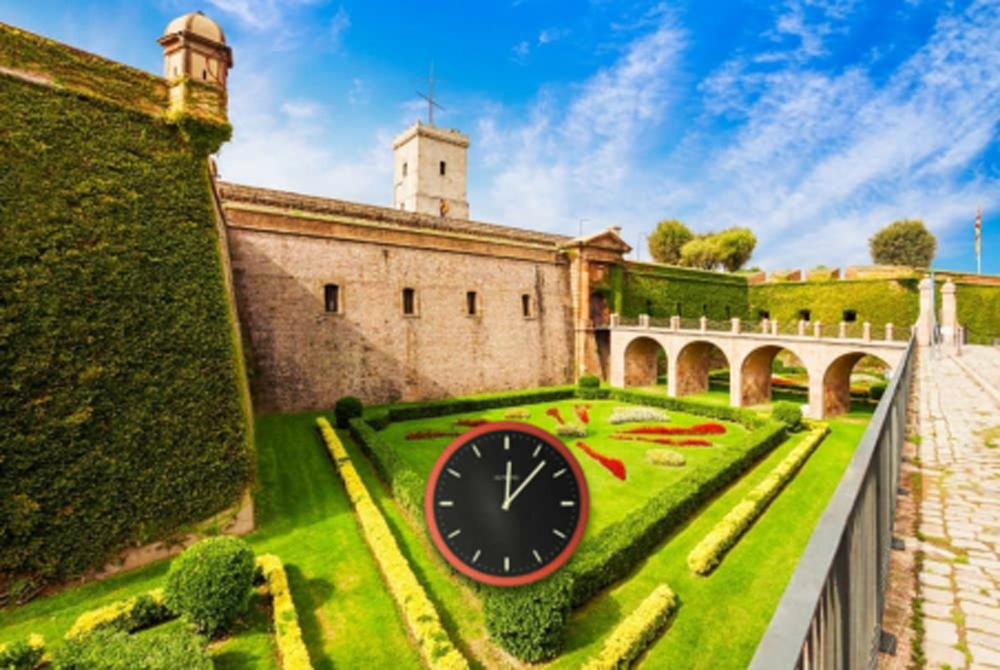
12:07
